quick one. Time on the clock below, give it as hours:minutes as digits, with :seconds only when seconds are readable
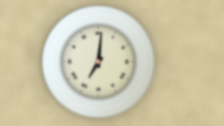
7:01
